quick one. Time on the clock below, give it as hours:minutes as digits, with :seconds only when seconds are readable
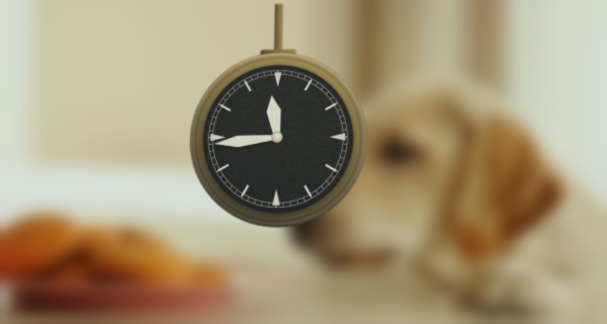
11:44
